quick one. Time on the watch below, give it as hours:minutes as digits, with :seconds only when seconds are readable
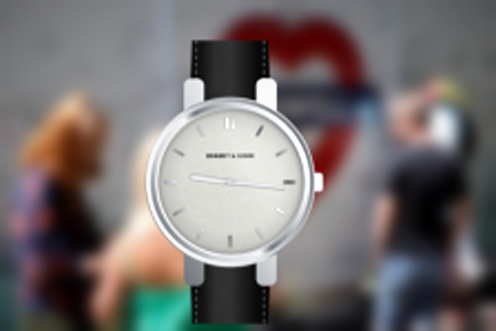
9:16
